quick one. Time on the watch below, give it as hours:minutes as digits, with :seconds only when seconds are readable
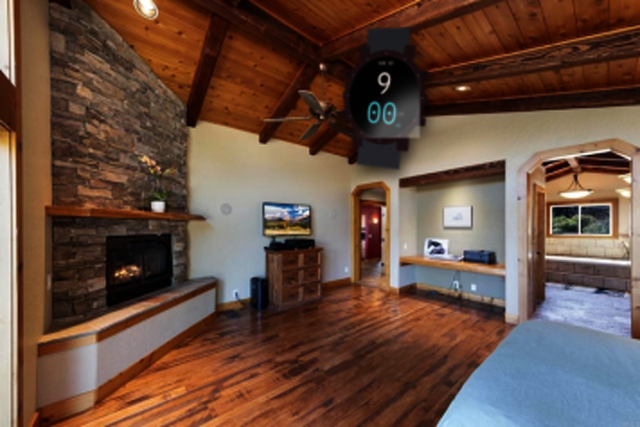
9:00
